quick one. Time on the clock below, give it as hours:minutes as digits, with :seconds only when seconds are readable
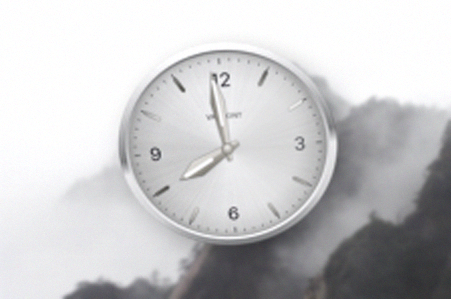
7:59
